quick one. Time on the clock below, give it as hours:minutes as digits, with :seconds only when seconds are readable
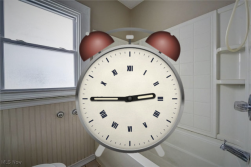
2:45
